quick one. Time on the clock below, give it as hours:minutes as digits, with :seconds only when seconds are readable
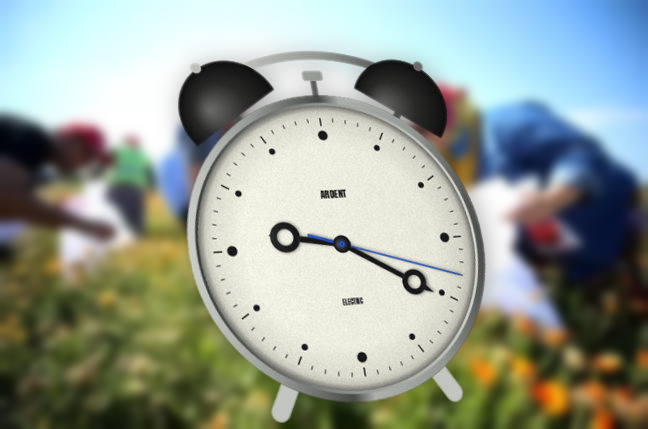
9:20:18
